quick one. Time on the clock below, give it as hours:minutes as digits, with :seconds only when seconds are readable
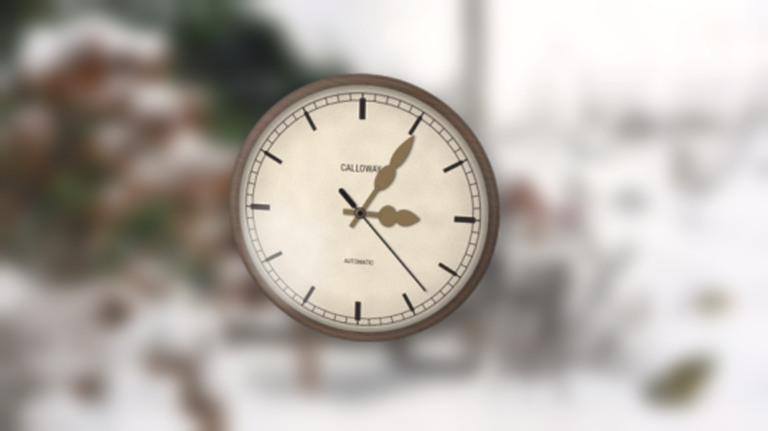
3:05:23
